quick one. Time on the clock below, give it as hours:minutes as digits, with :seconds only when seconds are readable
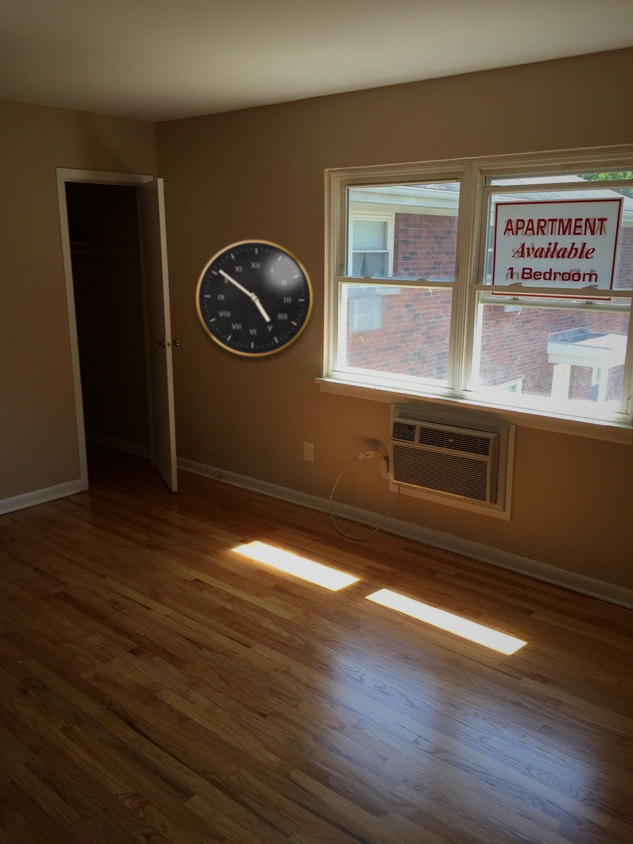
4:51
